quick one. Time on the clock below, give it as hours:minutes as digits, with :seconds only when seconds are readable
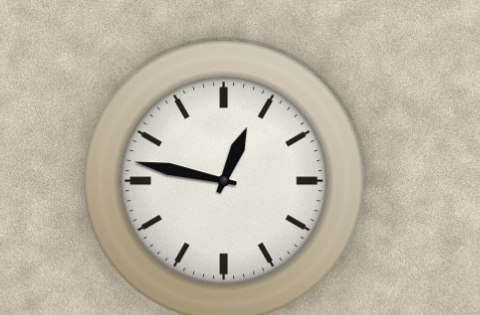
12:47
